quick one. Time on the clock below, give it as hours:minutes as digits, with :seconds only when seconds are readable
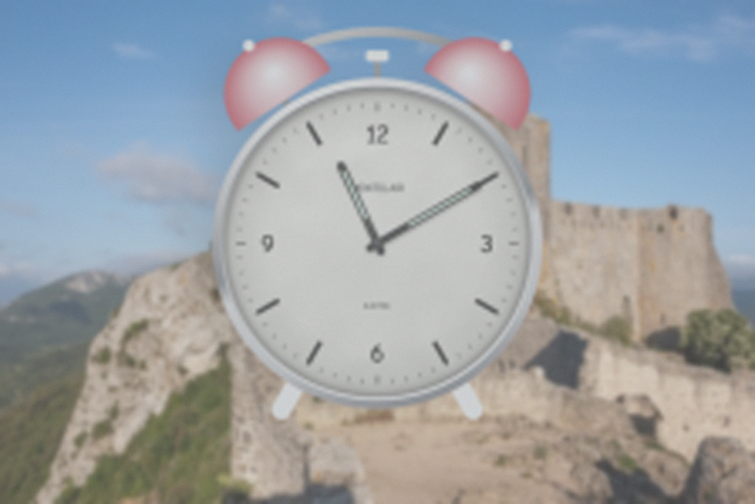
11:10
